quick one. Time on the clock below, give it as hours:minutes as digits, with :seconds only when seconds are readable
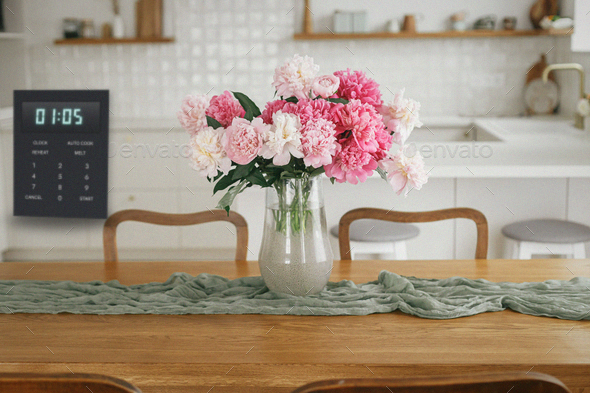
1:05
